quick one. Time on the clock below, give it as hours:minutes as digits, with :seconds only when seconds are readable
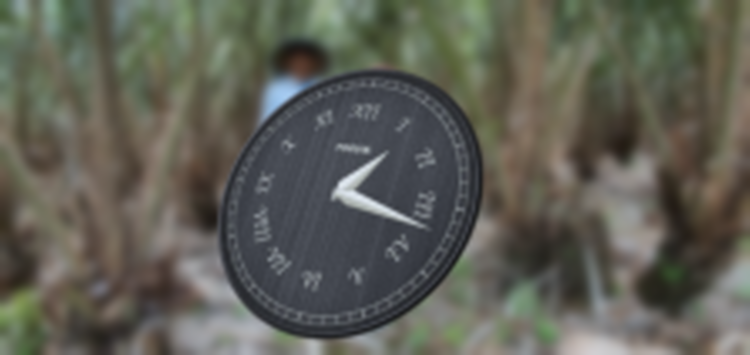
1:17
